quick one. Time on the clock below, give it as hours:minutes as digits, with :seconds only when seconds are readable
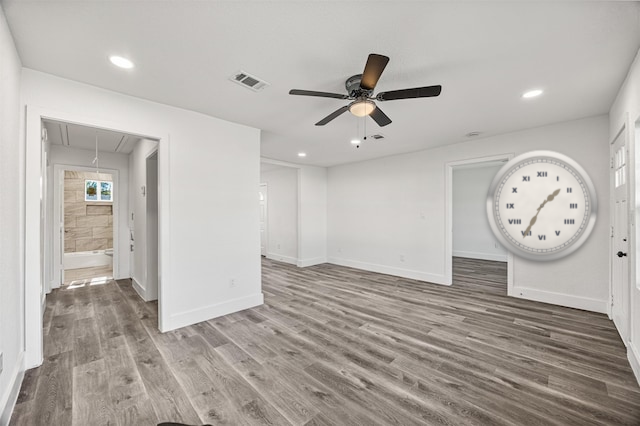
1:35
